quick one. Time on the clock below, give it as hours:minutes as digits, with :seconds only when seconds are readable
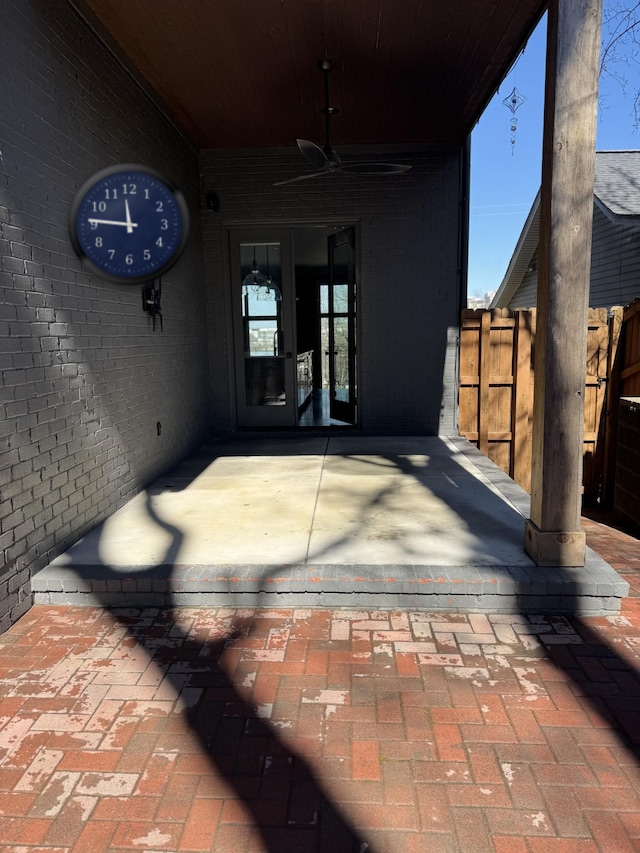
11:46
